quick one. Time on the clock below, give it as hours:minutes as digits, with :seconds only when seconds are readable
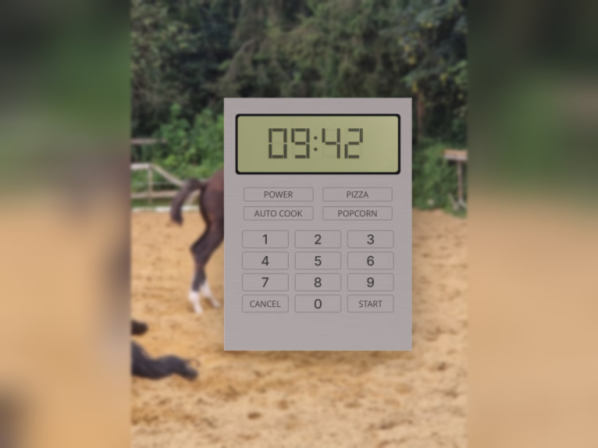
9:42
